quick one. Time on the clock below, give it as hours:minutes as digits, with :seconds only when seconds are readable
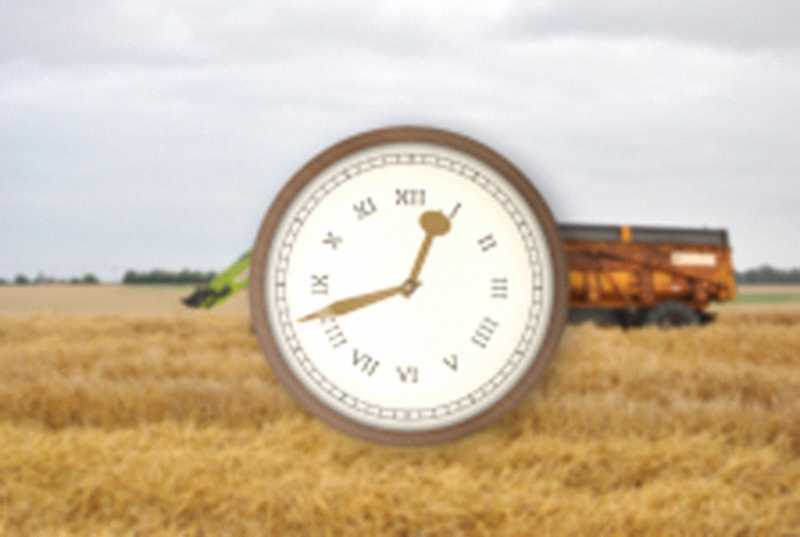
12:42
